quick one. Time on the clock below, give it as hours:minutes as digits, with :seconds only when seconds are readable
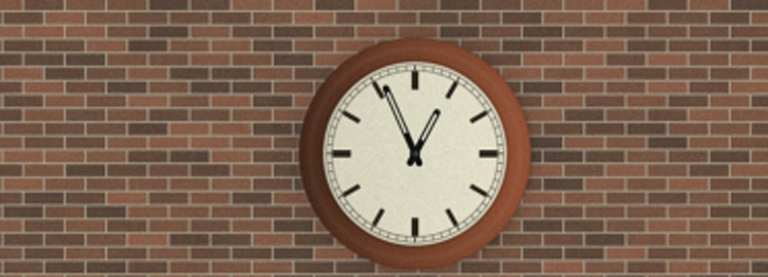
12:56
